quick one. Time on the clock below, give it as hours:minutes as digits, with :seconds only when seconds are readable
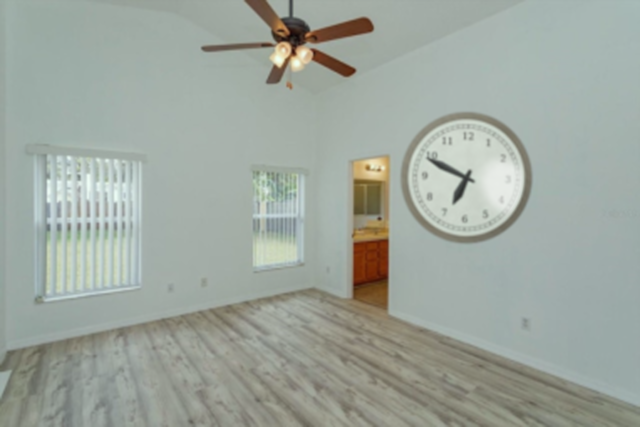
6:49
